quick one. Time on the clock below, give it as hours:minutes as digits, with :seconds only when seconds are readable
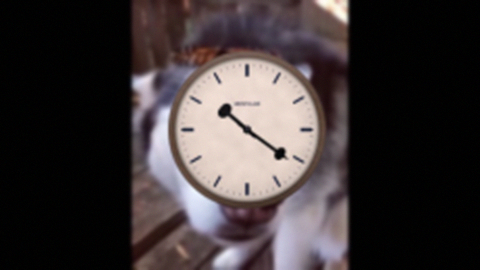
10:21
